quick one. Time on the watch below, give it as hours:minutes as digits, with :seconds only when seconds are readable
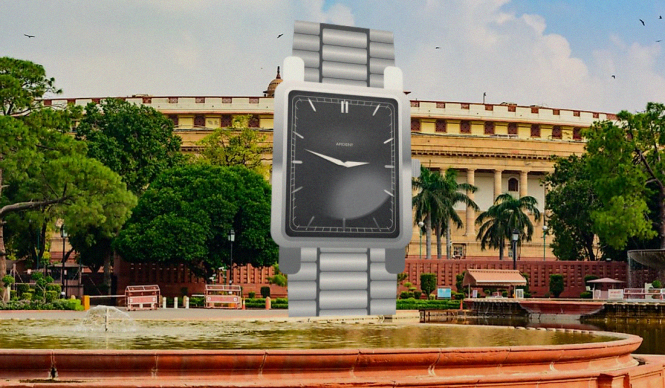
2:48
